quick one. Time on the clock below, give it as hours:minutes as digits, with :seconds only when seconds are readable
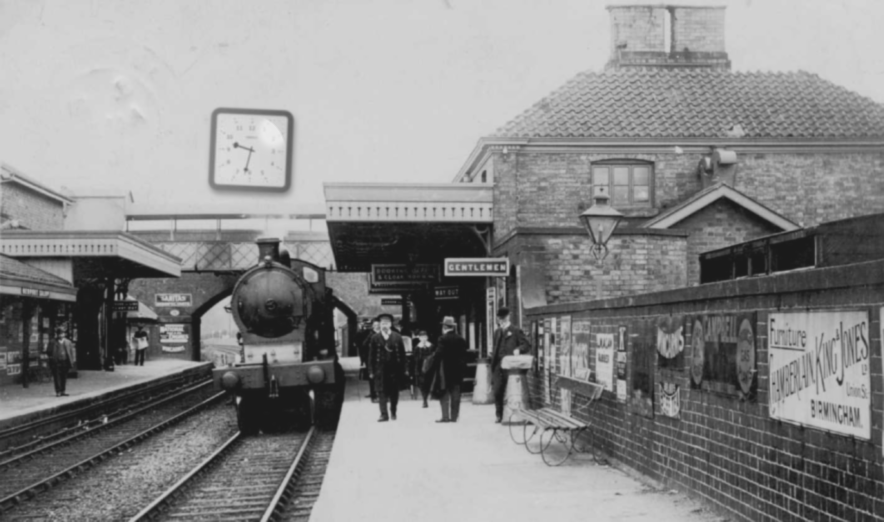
9:32
